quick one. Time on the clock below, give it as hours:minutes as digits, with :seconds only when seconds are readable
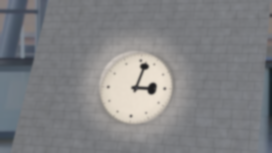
3:02
